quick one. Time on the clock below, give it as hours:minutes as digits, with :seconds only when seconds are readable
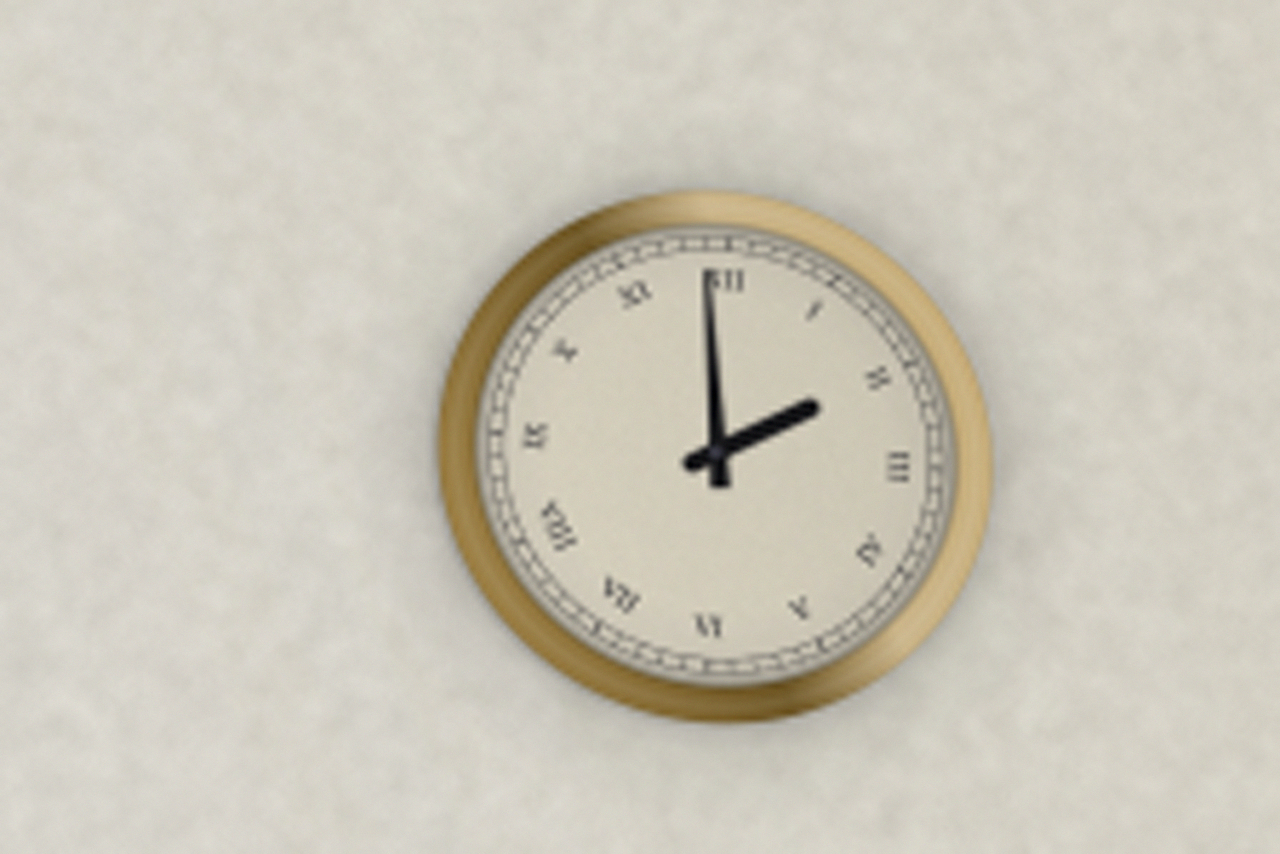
1:59
